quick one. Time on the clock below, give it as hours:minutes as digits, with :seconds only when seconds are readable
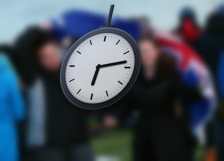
6:13
